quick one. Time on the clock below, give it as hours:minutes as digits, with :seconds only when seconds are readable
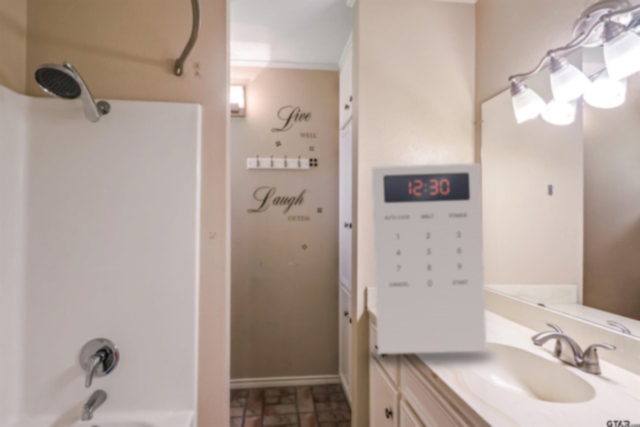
12:30
